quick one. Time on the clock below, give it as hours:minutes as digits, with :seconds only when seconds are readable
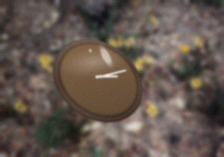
3:14
